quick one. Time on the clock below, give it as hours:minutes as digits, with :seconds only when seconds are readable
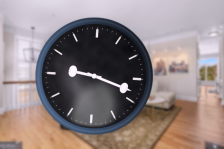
9:18
